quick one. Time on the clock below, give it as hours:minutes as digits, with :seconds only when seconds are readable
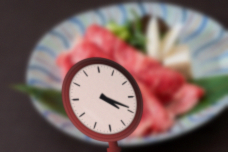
4:19
